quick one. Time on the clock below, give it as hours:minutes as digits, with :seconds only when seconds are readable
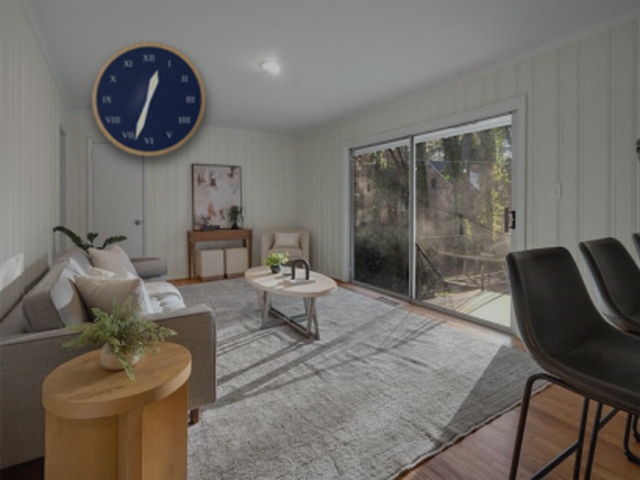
12:33
